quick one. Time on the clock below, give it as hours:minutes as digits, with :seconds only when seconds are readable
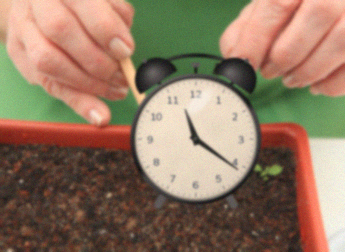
11:21
